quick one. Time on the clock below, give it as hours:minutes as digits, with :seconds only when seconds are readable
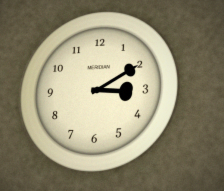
3:10
